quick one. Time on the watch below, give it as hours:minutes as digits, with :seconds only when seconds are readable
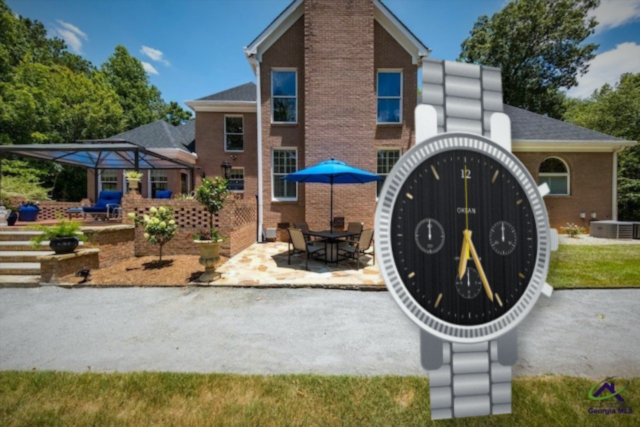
6:26
